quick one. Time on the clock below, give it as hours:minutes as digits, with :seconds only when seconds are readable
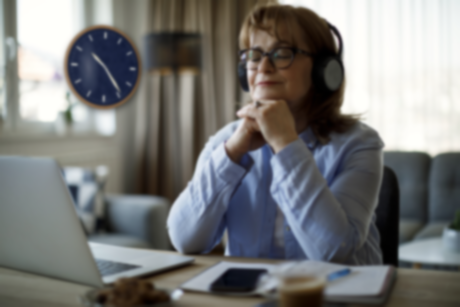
10:24
